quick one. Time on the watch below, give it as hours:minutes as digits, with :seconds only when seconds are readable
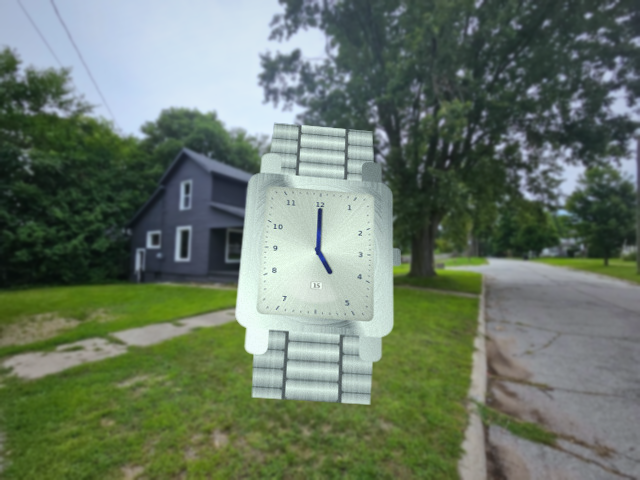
5:00
